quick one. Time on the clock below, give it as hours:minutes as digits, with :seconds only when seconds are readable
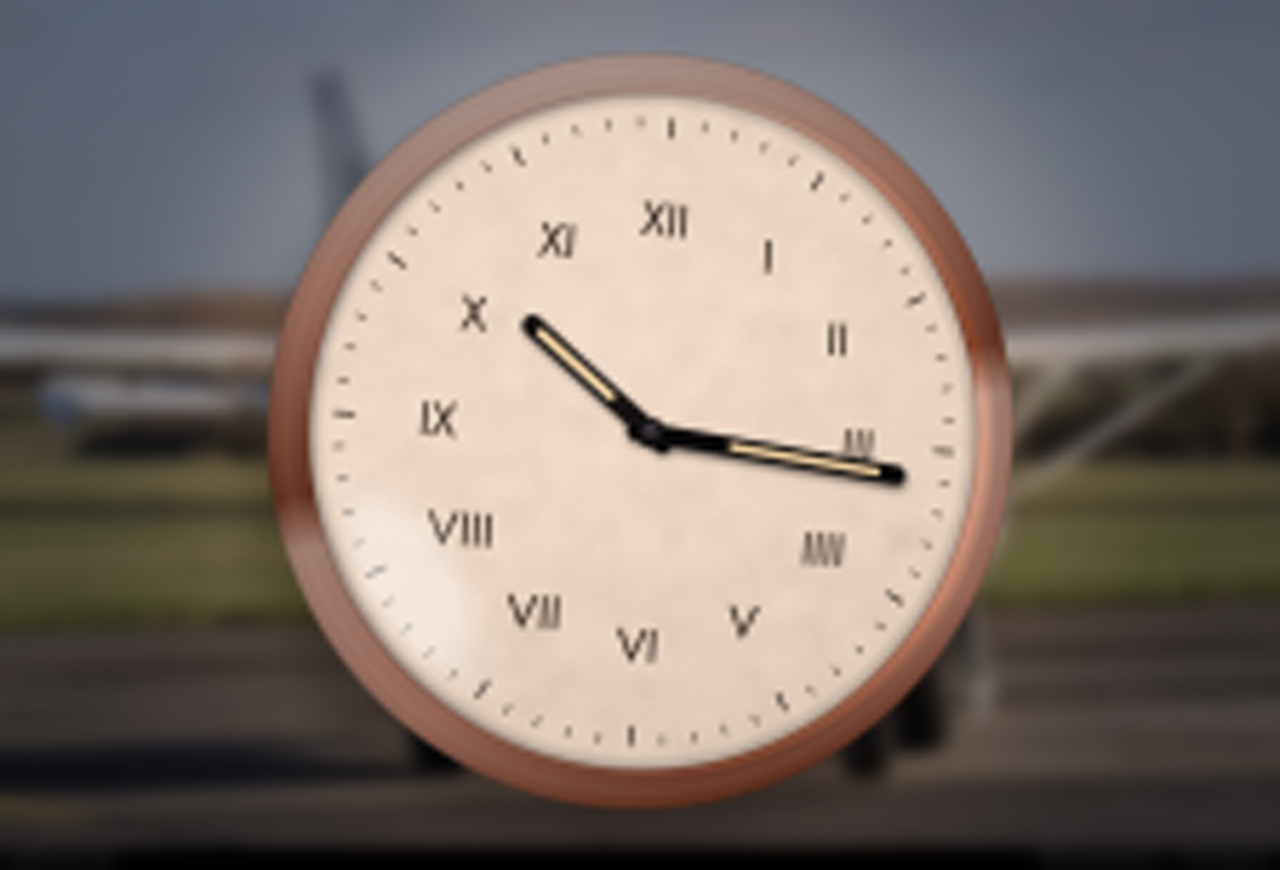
10:16
